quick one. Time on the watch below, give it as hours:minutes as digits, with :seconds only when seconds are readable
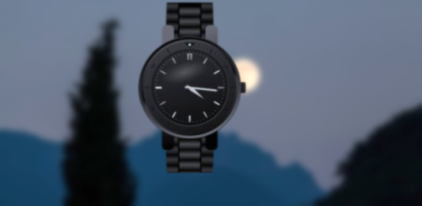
4:16
